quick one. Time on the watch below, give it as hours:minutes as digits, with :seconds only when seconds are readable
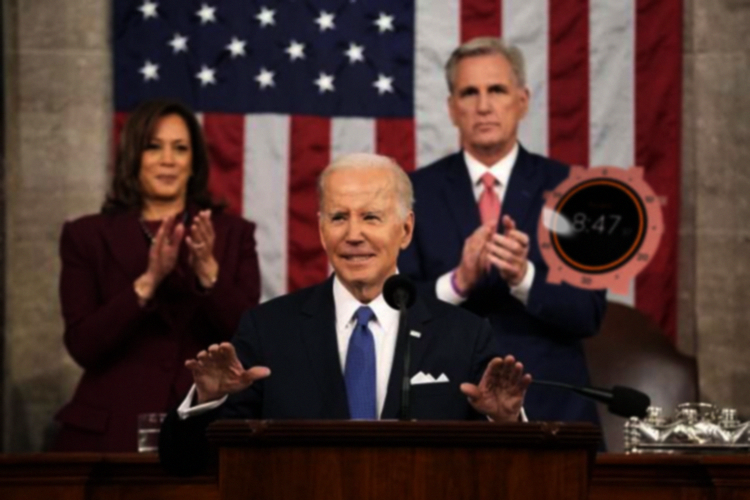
8:47
